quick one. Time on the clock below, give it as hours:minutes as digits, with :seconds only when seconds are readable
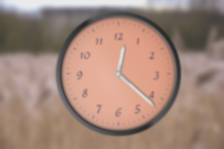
12:22
